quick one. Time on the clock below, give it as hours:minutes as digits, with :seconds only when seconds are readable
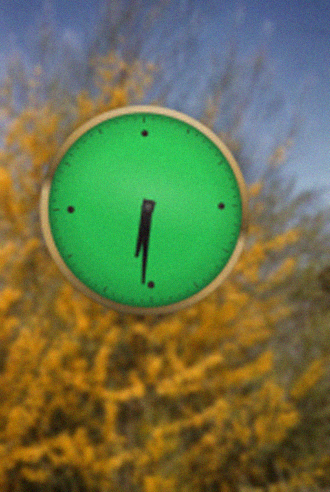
6:31
